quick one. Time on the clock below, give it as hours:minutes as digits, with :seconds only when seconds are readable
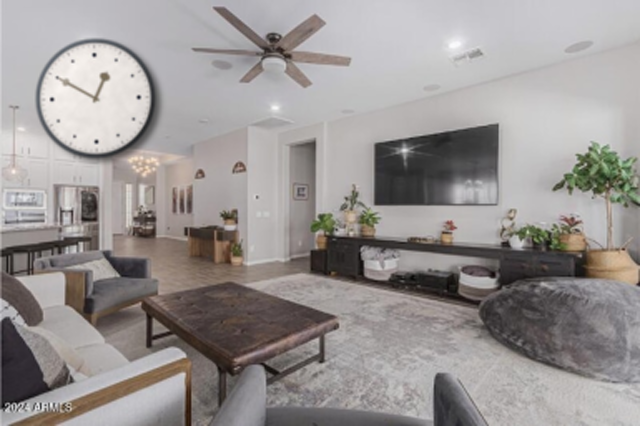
12:50
